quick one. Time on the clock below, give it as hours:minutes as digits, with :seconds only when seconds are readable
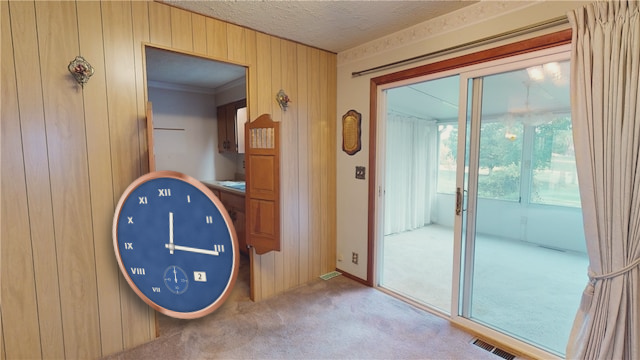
12:16
